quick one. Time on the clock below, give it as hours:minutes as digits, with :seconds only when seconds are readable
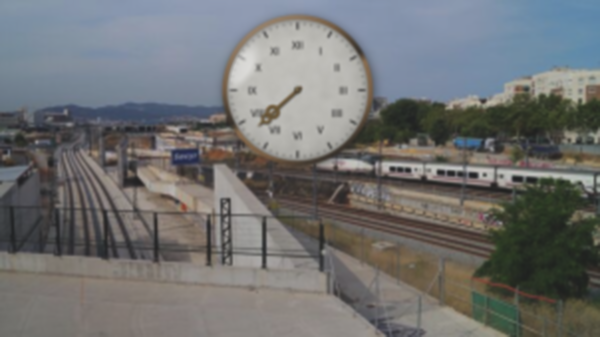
7:38
